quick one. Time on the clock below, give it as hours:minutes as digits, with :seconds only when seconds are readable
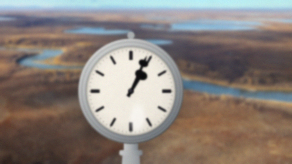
1:04
